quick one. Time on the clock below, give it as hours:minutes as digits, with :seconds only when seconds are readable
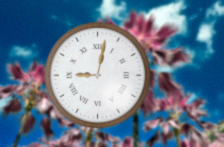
9:02
